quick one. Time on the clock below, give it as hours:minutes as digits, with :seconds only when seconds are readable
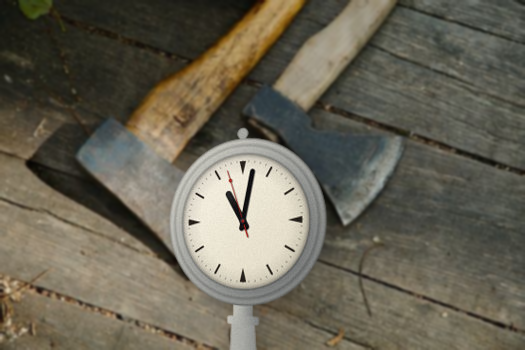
11:01:57
